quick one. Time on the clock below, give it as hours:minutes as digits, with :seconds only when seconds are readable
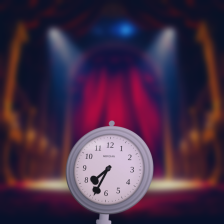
7:34
